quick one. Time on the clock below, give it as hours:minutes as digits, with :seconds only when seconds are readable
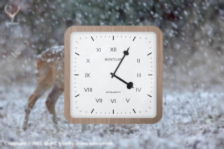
4:05
